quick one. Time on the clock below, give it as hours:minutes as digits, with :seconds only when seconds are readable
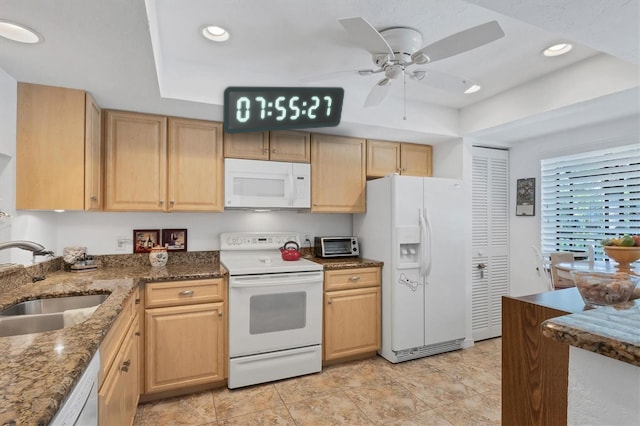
7:55:27
